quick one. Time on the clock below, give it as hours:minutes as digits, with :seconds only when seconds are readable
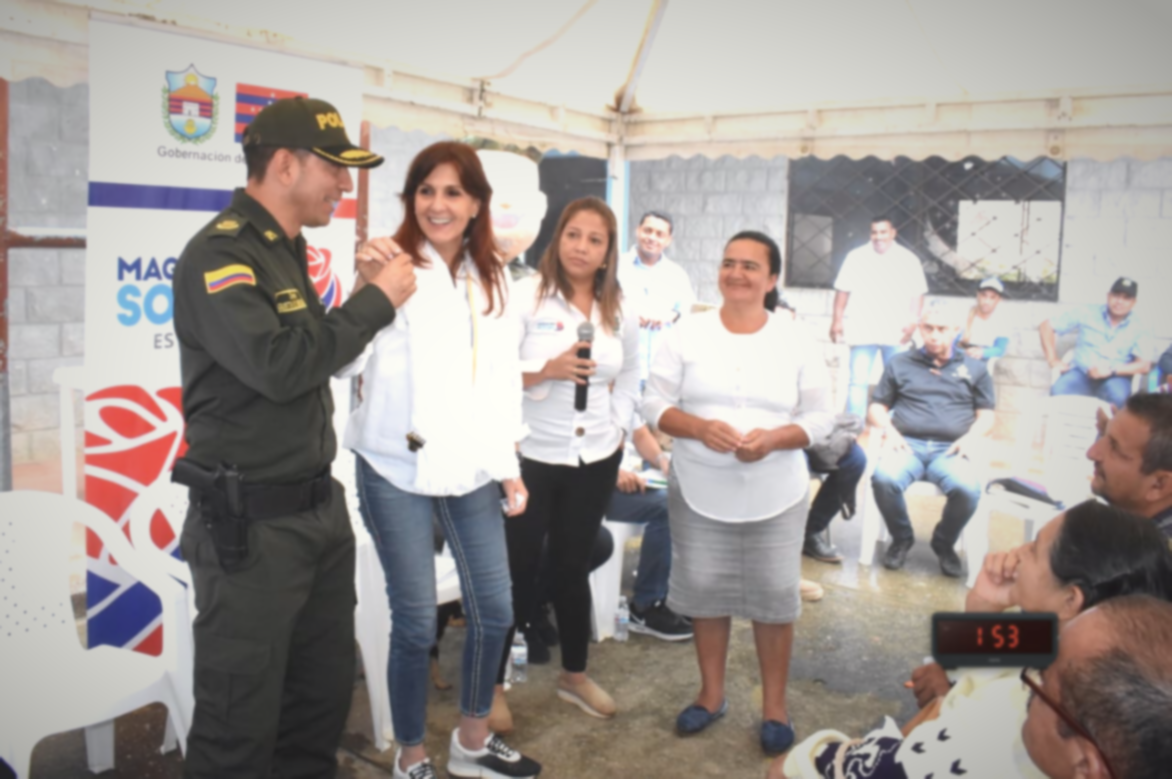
1:53
